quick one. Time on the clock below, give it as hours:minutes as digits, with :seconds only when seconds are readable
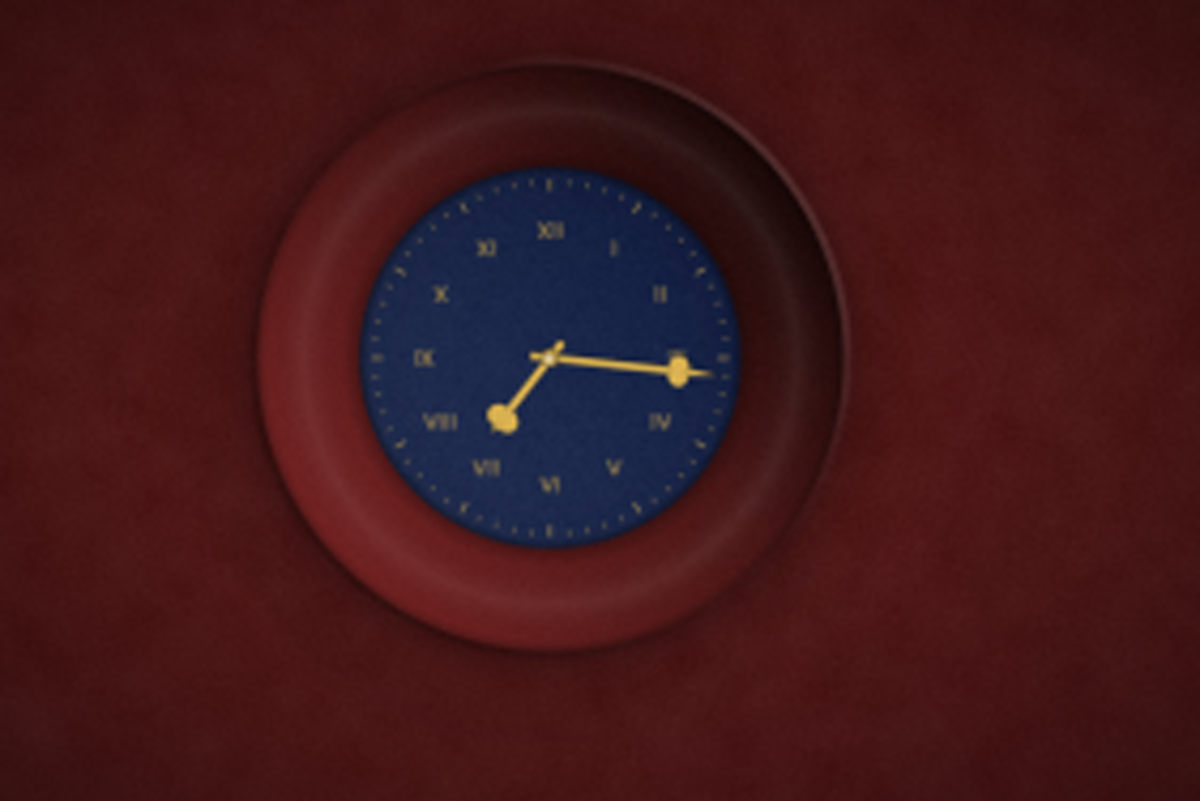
7:16
